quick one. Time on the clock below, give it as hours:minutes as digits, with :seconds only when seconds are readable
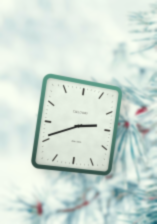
2:41
